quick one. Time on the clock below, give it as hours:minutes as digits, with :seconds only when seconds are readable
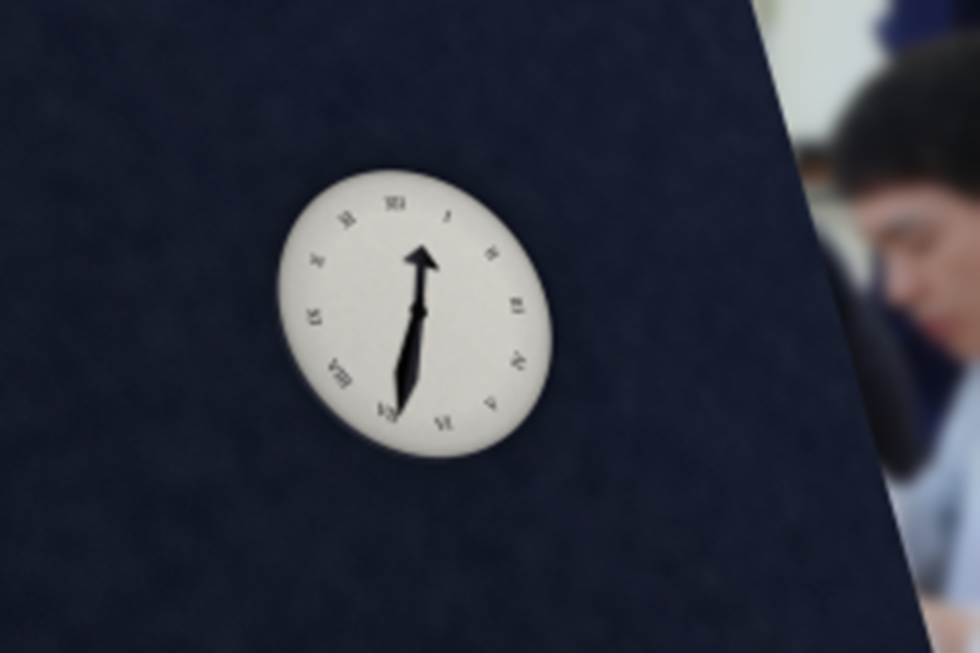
12:34
